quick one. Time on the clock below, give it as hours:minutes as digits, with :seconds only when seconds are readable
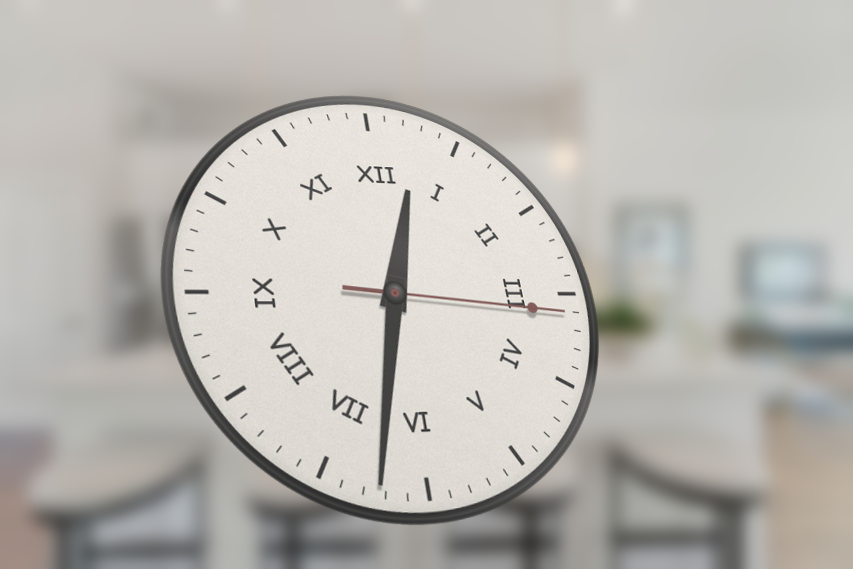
12:32:16
